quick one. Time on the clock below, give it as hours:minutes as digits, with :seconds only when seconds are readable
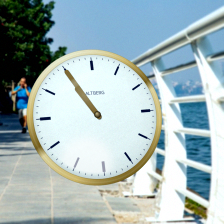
10:55
